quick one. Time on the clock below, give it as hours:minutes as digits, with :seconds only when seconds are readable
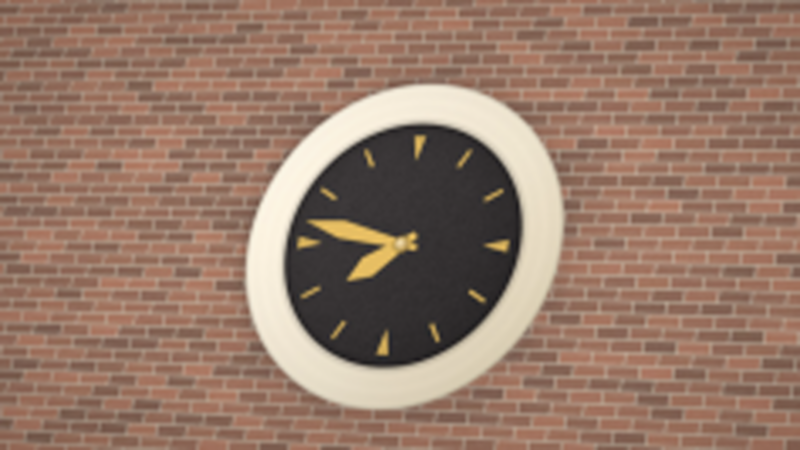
7:47
